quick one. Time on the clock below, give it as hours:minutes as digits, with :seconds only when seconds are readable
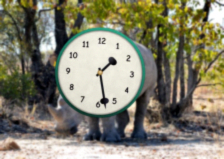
1:28
